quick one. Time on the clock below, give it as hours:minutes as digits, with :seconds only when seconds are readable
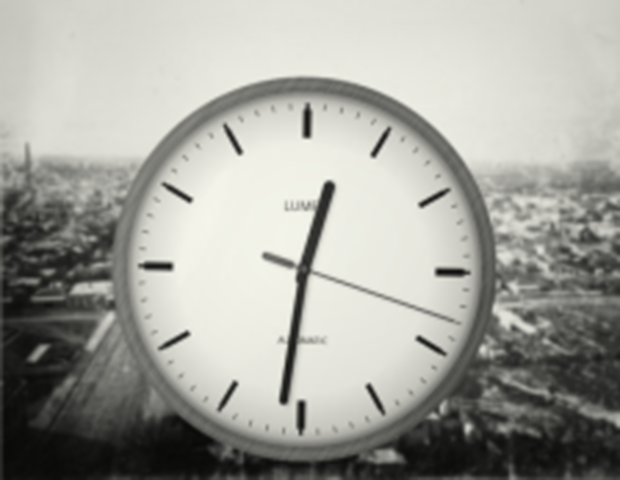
12:31:18
